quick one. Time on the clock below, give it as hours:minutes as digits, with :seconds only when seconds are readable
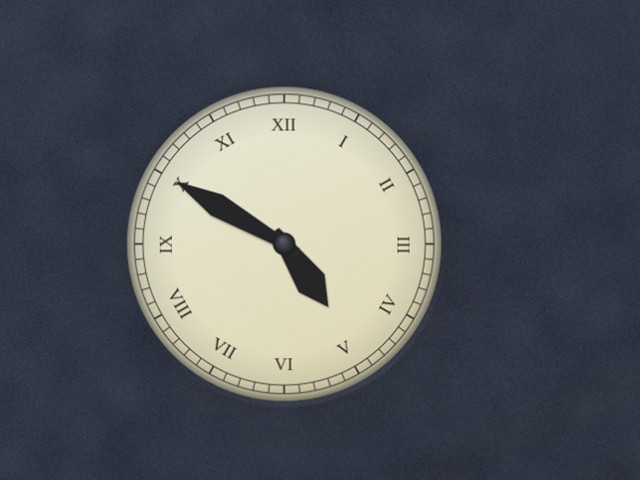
4:50
